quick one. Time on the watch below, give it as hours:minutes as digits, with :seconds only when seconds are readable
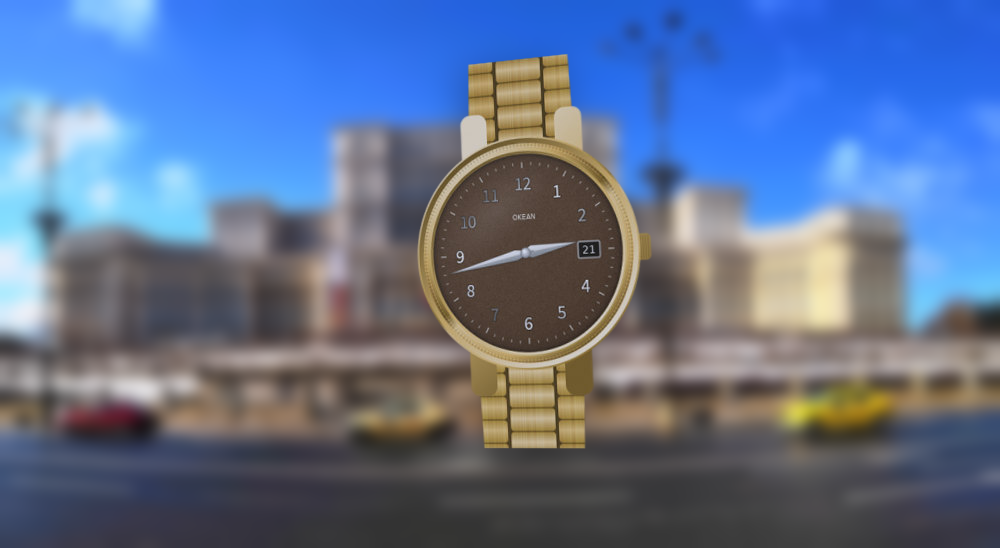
2:43
